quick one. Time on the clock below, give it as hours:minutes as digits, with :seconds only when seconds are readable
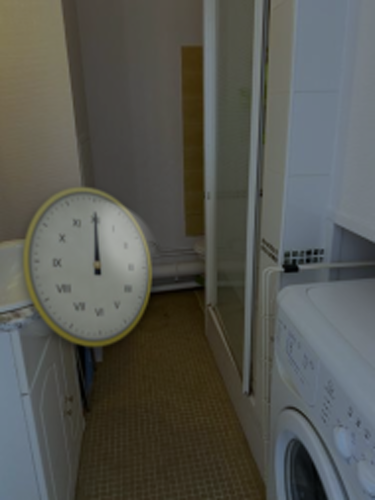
12:00
